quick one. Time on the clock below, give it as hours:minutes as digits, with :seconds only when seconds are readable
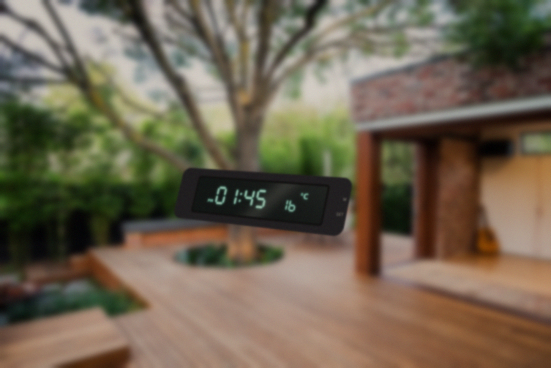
1:45
